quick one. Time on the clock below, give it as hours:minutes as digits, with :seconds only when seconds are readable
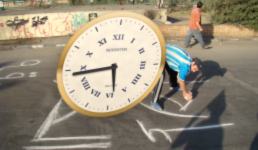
5:44
